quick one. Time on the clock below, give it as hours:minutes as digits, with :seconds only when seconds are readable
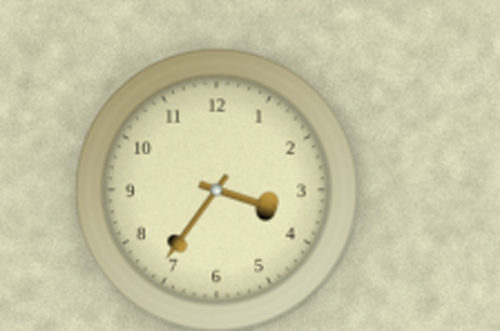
3:36
